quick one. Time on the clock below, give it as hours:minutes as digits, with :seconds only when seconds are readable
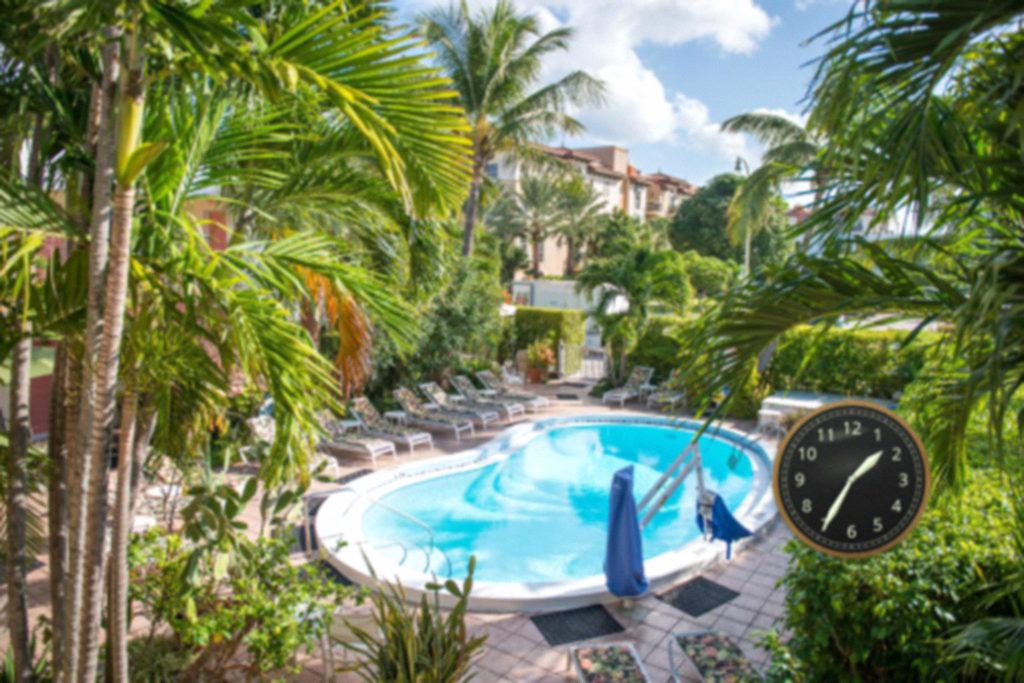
1:35
